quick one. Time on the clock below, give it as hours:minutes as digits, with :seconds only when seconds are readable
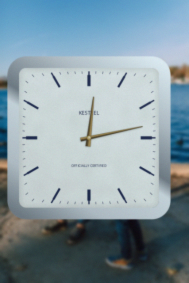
12:13
